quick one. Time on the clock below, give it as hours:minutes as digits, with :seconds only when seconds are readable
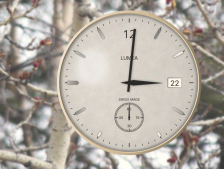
3:01
